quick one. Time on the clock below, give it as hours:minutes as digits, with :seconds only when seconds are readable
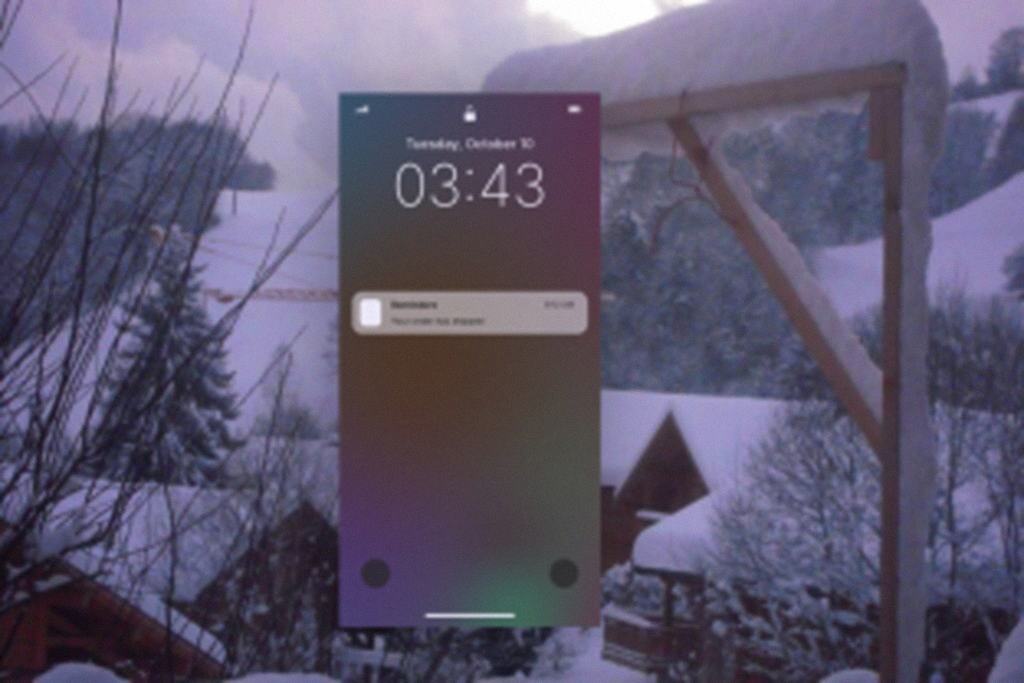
3:43
